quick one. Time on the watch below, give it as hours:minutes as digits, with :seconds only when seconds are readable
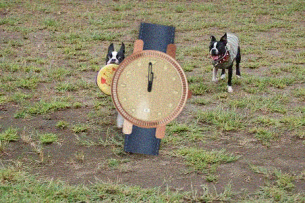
11:59
